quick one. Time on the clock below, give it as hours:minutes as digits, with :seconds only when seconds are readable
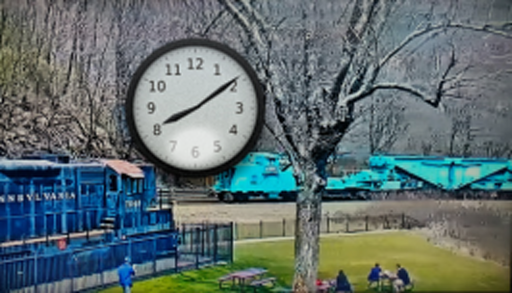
8:09
